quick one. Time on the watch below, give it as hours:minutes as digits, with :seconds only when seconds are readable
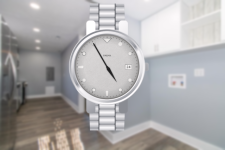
4:55
